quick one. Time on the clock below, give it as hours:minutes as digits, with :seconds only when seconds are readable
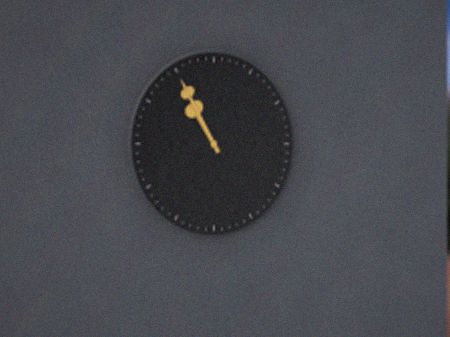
10:55
